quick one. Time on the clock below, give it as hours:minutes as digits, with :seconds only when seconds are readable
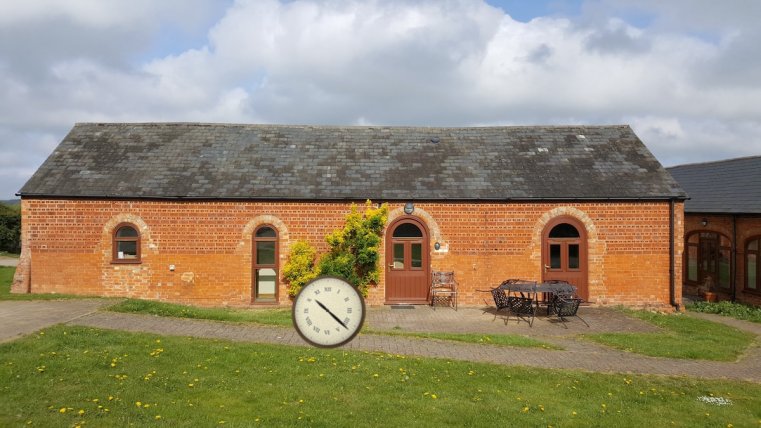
10:22
